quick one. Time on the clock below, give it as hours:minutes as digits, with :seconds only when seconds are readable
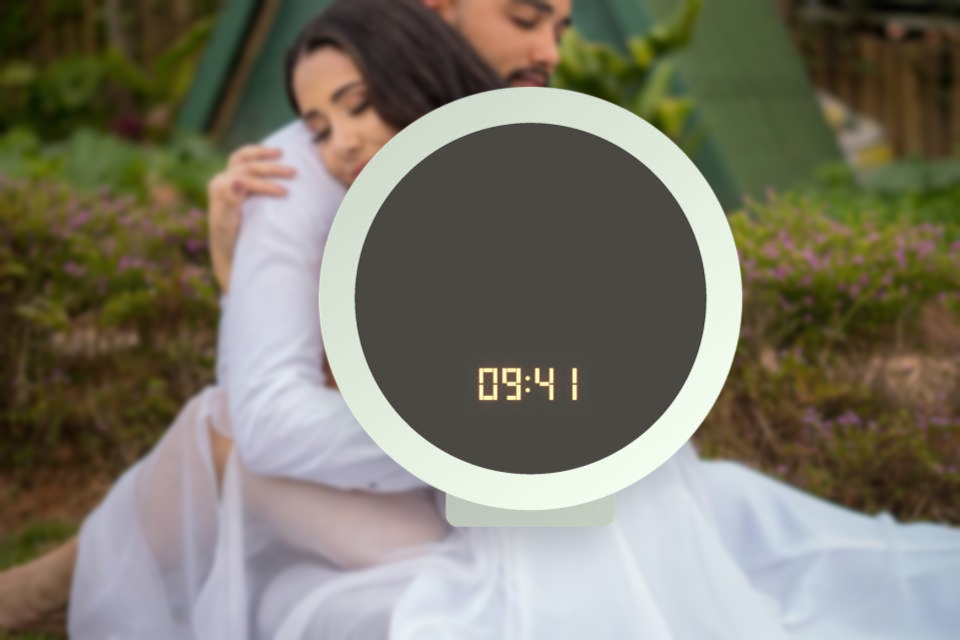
9:41
